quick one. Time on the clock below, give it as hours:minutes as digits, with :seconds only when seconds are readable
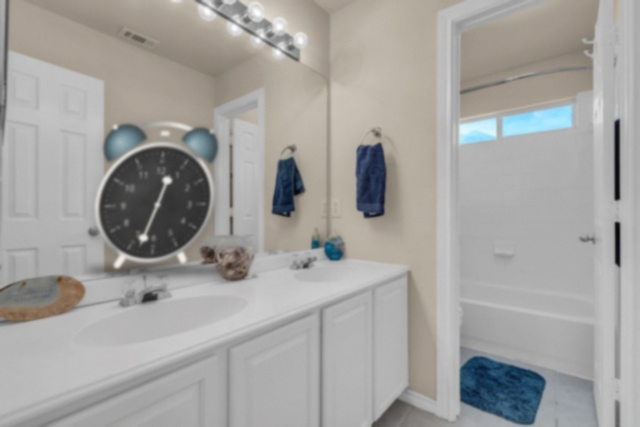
12:33
